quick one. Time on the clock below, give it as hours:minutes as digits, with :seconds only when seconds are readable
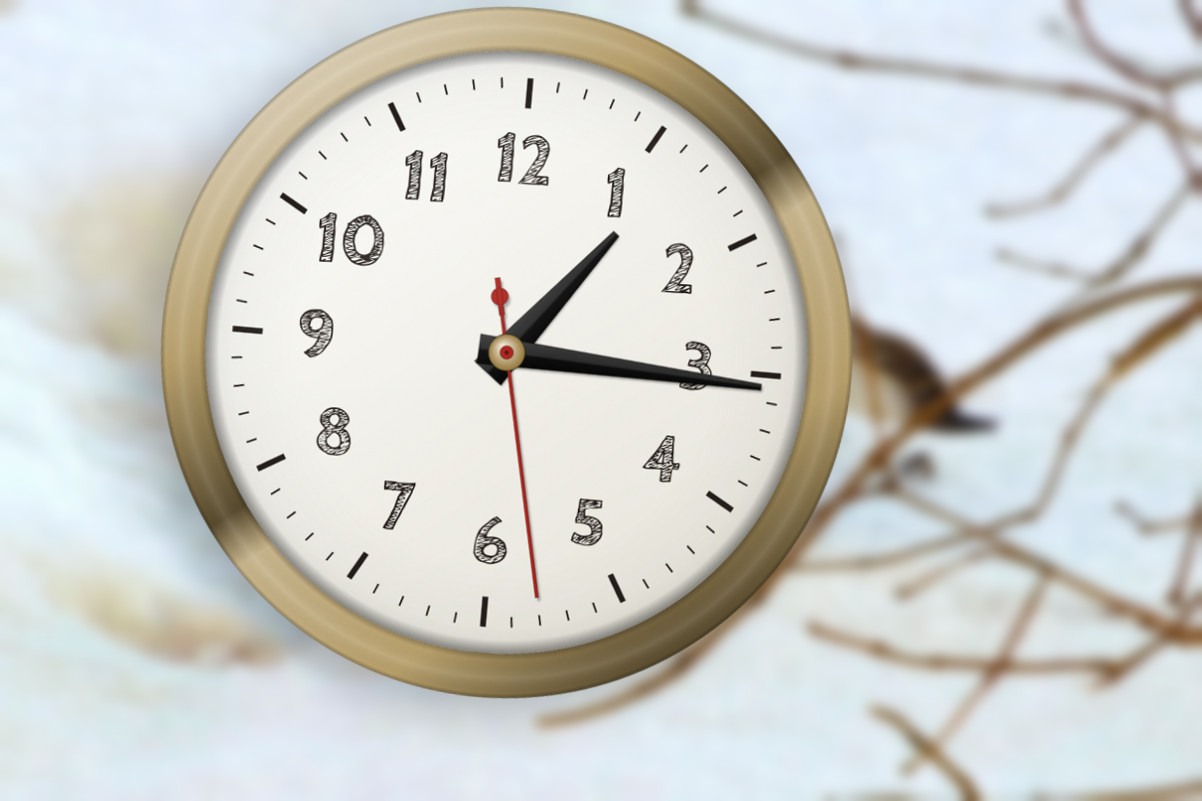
1:15:28
